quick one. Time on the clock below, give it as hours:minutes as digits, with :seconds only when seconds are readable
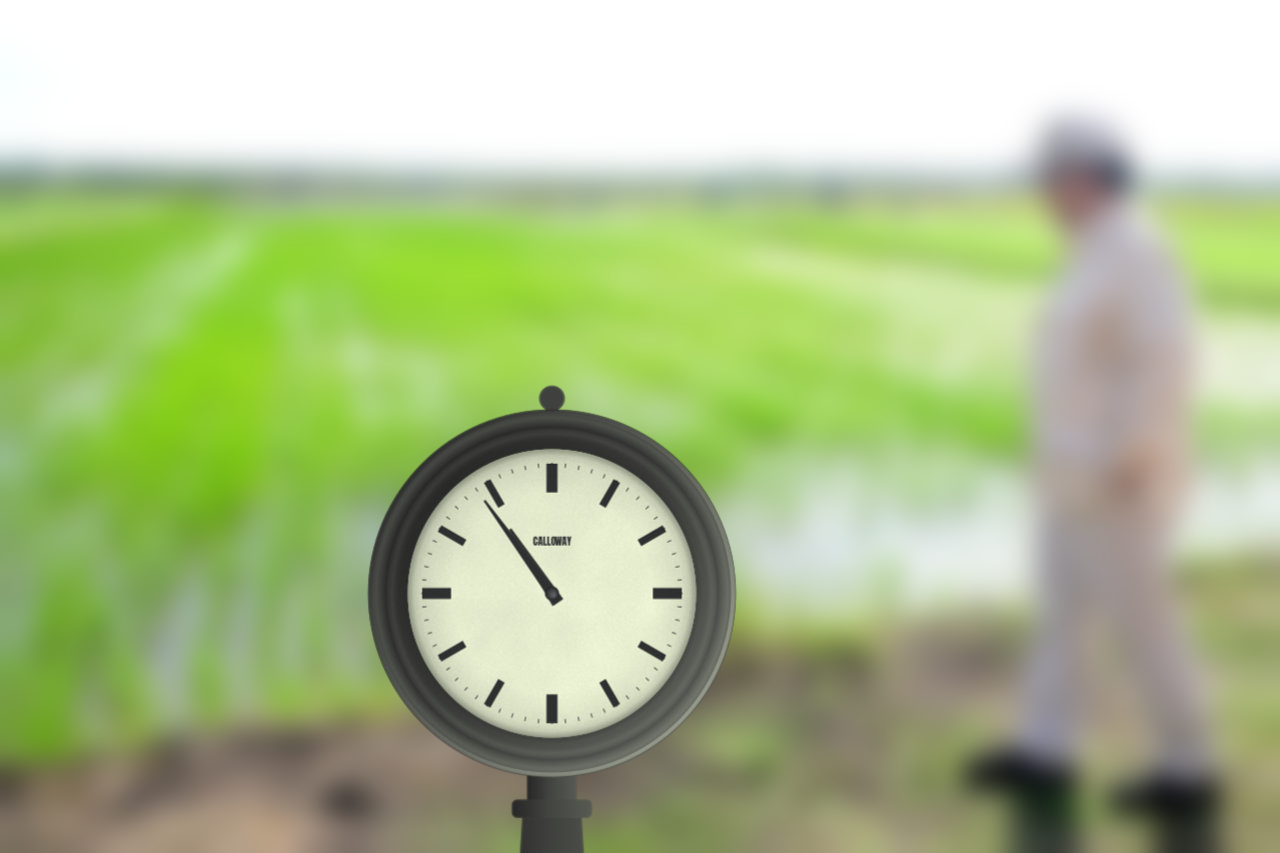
10:54
